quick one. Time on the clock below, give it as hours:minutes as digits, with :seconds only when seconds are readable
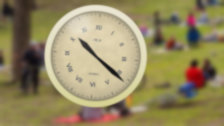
10:21
